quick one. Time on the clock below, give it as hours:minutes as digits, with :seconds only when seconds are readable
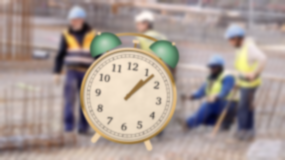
1:07
